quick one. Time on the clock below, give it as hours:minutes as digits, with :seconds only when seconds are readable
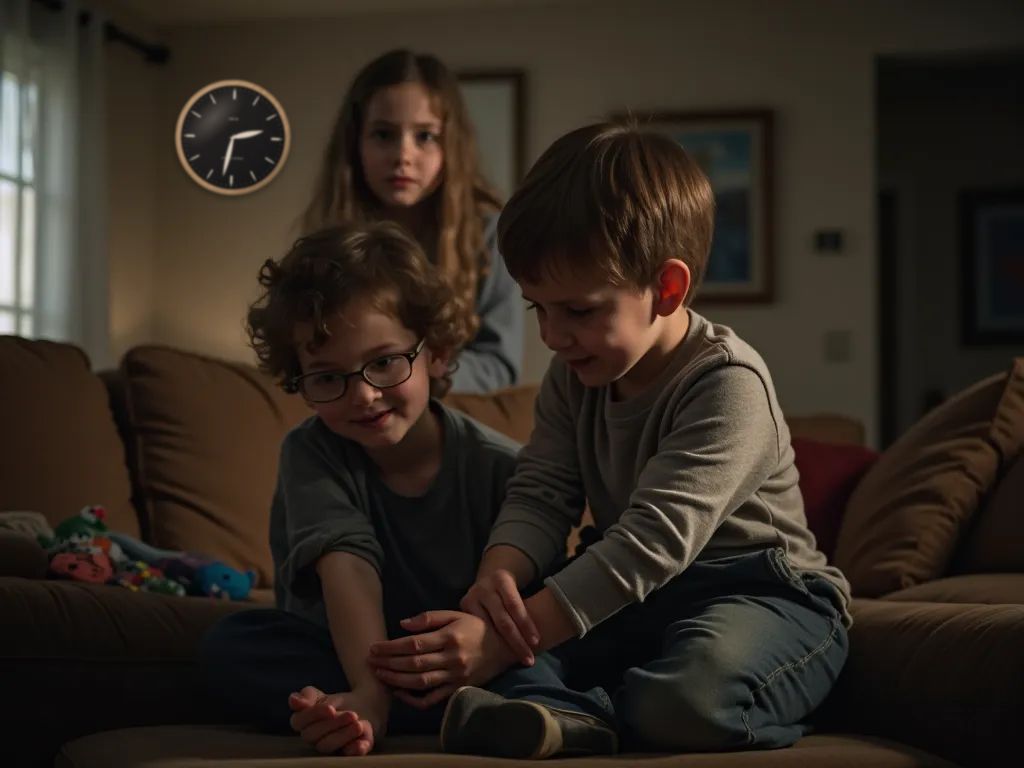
2:32
